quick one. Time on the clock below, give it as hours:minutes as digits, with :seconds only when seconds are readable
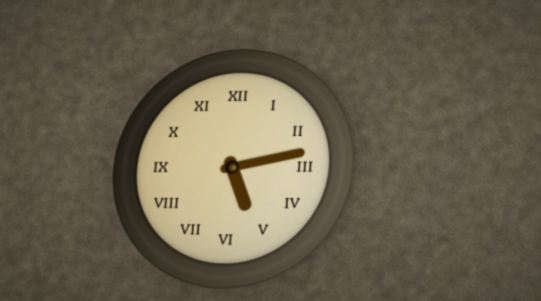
5:13
